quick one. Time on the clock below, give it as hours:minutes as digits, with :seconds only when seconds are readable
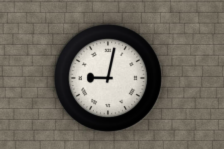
9:02
